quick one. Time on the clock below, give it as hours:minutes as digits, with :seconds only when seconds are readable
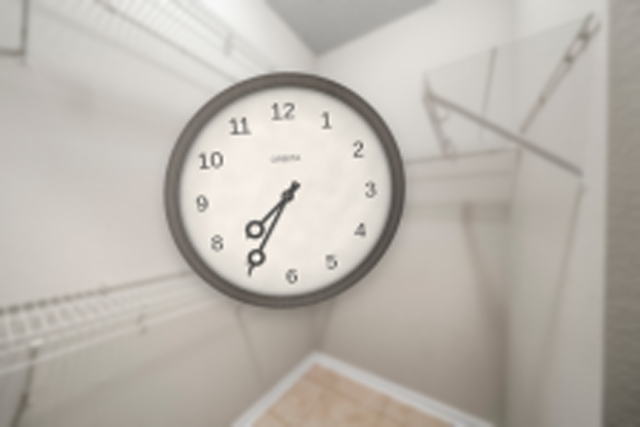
7:35
